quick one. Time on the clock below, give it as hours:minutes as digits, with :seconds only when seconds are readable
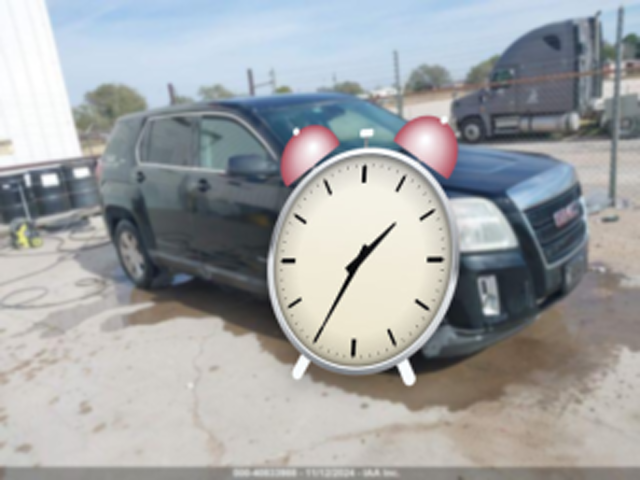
1:35
